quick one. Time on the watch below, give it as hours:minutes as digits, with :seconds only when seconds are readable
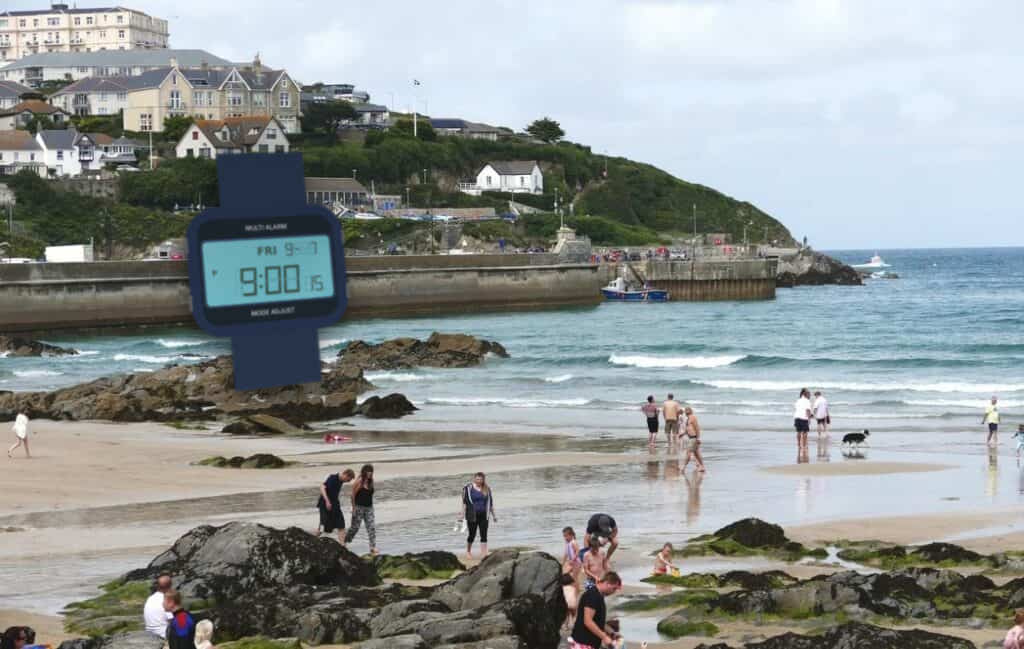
9:00:15
